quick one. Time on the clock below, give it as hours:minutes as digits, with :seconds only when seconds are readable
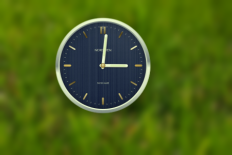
3:01
